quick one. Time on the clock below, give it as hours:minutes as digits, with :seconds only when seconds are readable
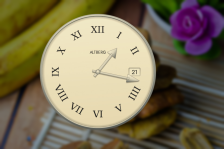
1:17
